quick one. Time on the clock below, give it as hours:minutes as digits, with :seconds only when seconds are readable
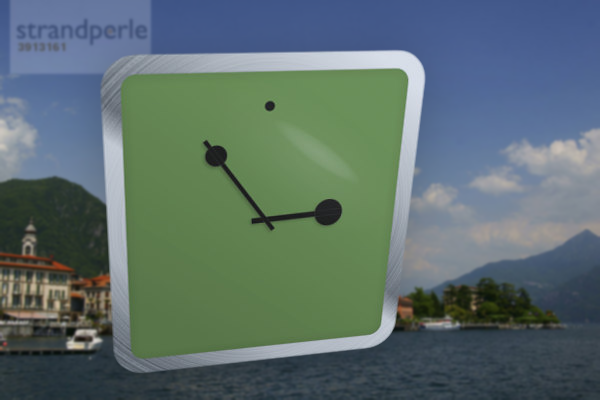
2:54
